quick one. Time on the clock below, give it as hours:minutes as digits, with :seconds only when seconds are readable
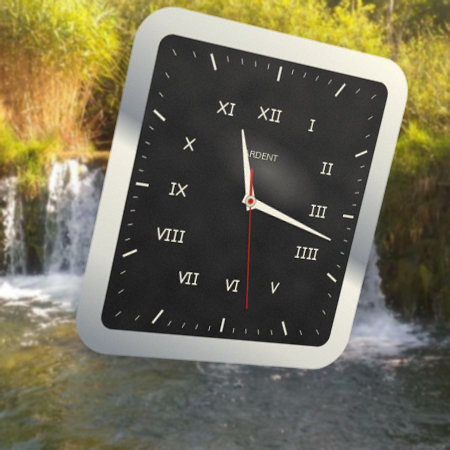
11:17:28
